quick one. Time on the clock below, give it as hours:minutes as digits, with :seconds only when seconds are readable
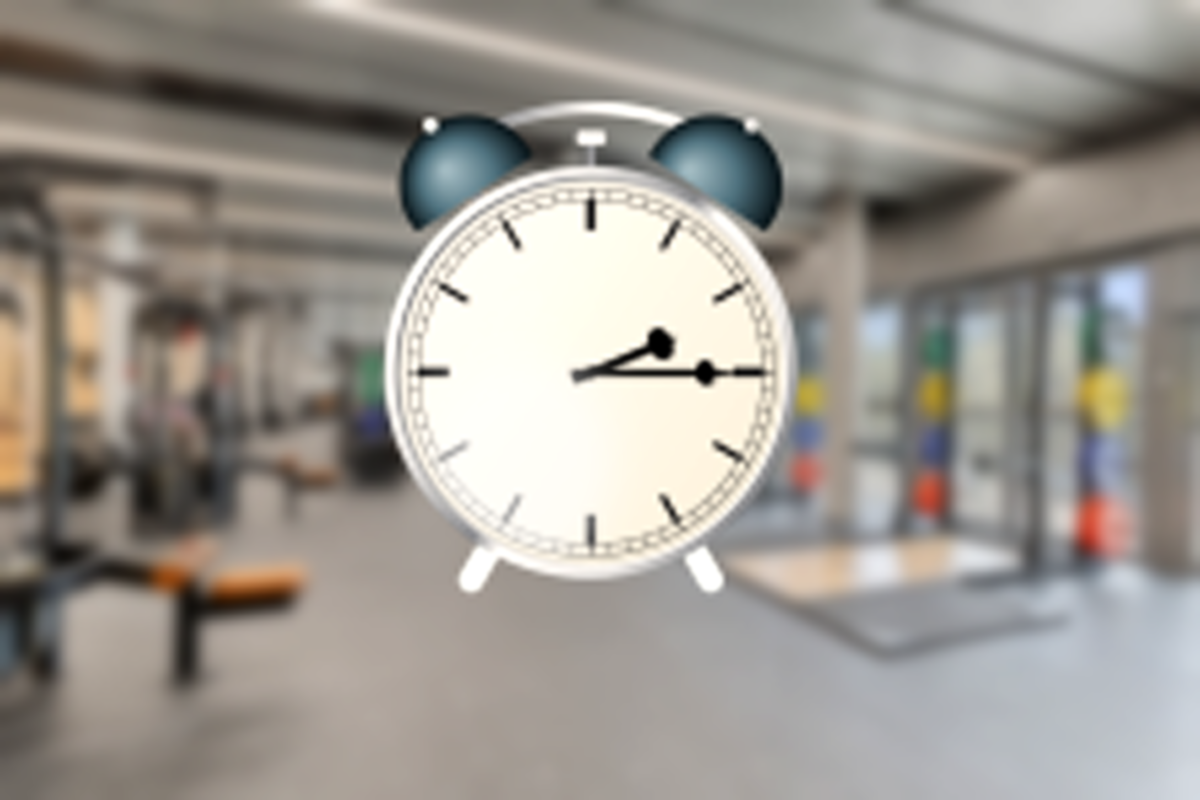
2:15
